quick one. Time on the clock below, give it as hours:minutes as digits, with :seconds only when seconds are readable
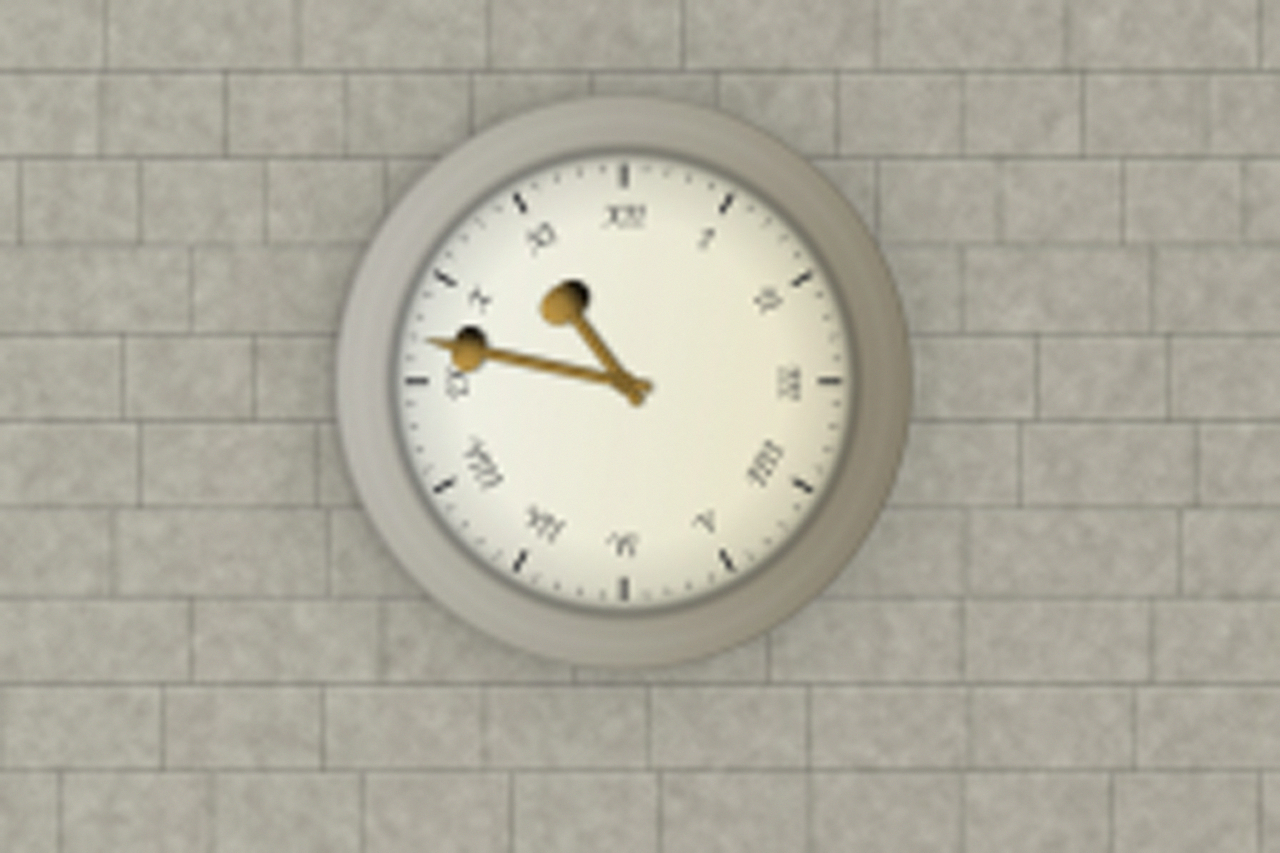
10:47
